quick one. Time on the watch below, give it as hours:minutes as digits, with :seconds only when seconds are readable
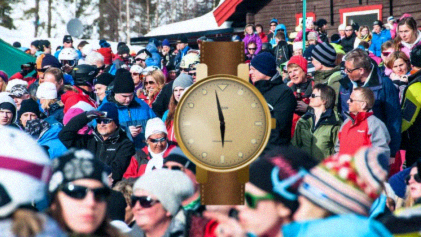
5:58
